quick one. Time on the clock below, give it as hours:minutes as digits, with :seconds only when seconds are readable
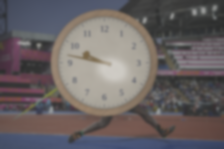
9:47
